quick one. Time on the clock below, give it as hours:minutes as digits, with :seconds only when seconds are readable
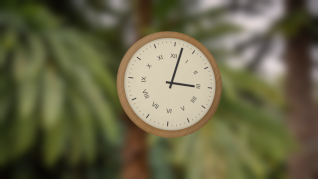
3:02
